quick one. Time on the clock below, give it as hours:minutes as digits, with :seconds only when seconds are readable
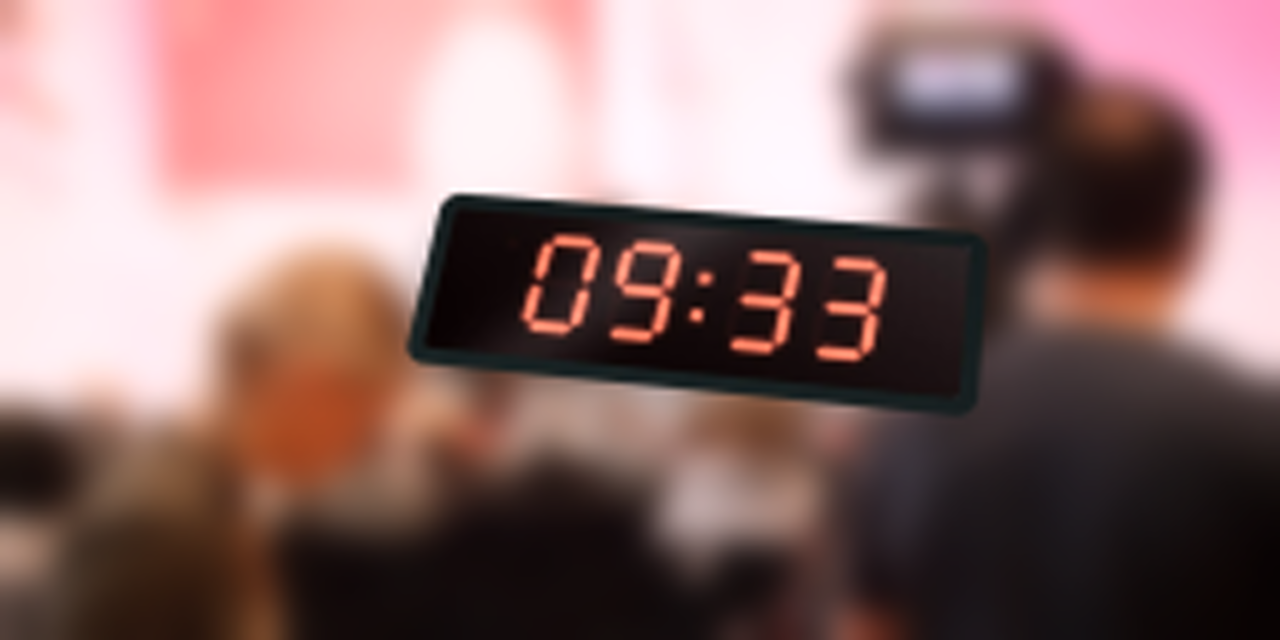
9:33
